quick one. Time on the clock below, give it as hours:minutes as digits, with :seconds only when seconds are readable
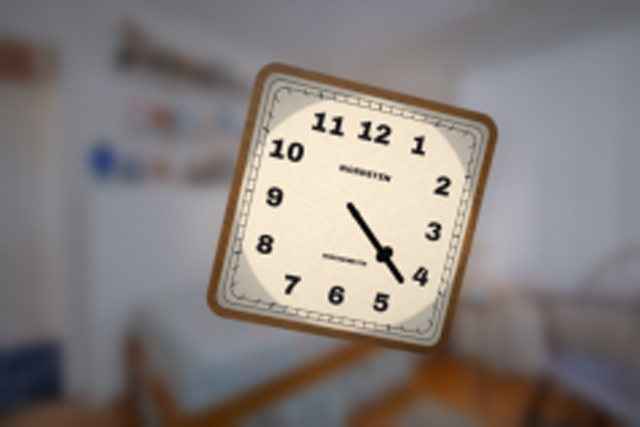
4:22
